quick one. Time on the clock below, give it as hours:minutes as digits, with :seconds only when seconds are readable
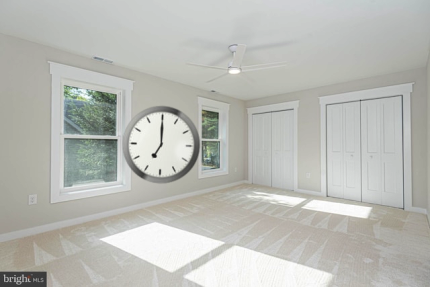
7:00
